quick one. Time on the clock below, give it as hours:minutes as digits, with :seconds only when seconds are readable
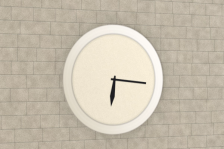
6:16
